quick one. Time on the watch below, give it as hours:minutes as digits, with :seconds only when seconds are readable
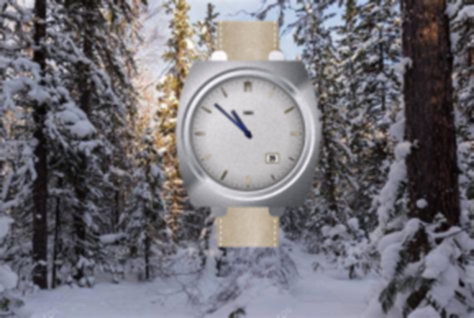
10:52
